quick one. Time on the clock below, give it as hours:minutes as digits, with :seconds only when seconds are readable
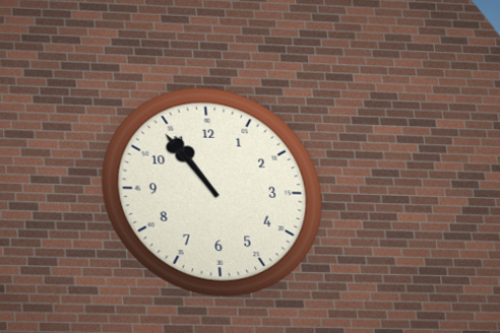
10:54
